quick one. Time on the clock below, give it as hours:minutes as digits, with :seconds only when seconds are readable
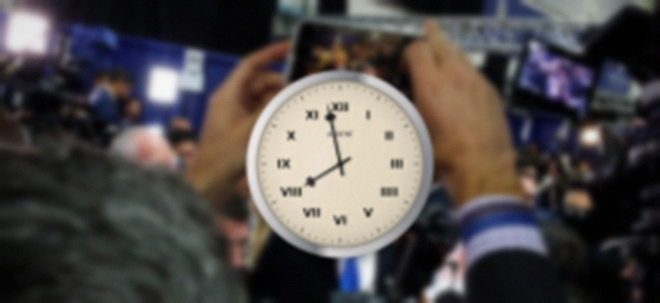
7:58
